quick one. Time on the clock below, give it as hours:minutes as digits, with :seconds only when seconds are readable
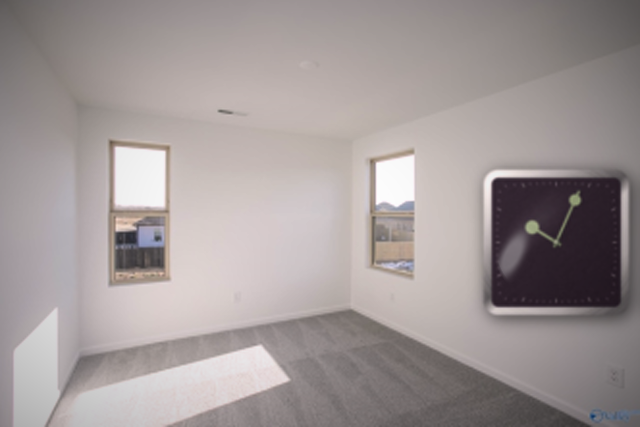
10:04
